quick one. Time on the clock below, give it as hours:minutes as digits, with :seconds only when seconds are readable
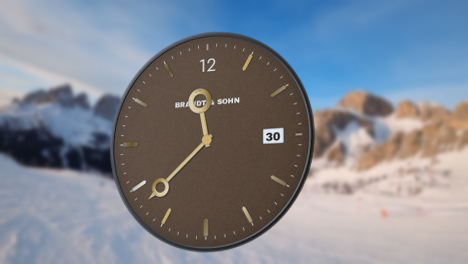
11:38
